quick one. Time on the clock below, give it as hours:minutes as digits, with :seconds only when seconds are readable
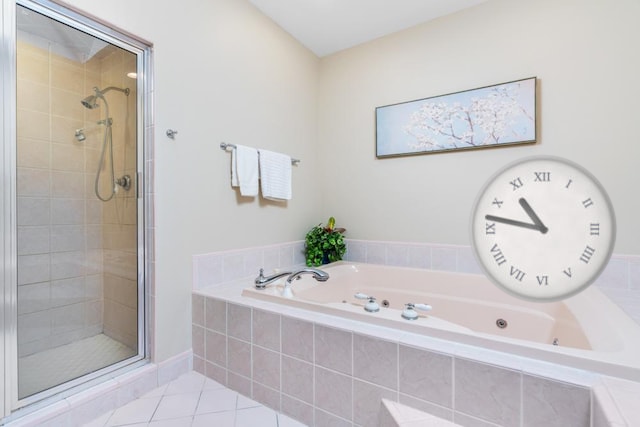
10:47
